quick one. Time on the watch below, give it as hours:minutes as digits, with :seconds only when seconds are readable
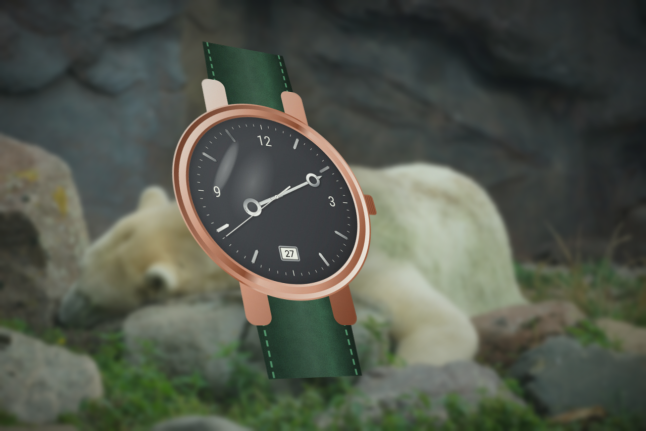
8:10:39
